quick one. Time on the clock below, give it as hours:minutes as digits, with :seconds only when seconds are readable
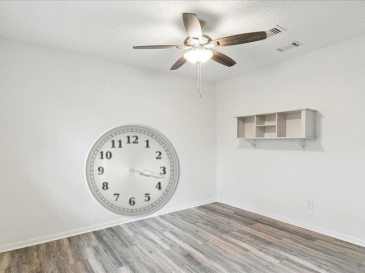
3:17
